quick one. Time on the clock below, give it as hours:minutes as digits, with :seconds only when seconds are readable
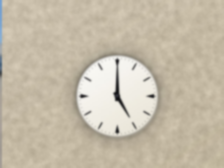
5:00
